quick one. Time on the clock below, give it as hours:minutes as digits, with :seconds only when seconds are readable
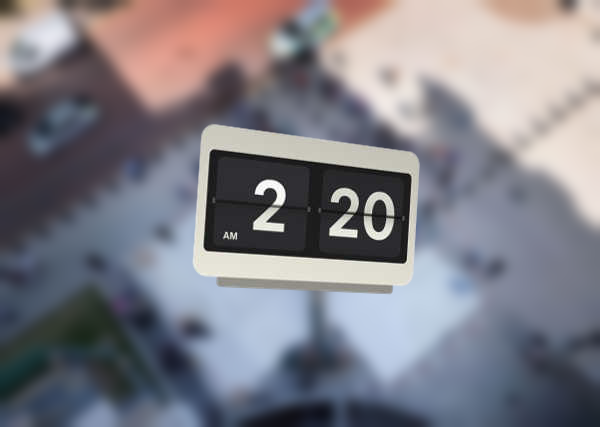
2:20
